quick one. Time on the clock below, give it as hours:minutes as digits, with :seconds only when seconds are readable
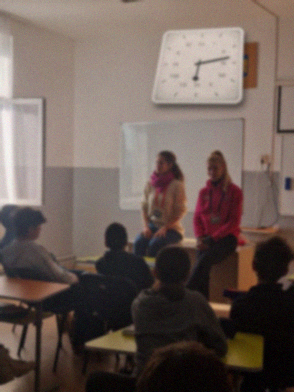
6:13
